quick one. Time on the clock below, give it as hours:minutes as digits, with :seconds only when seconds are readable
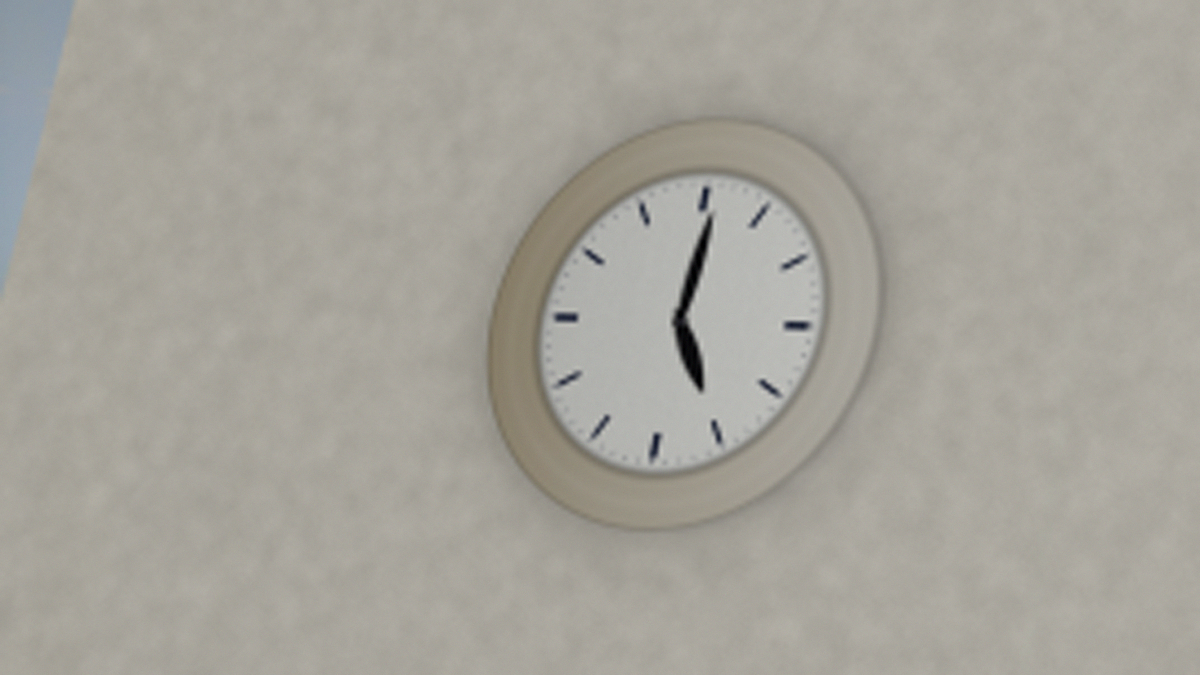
5:01
